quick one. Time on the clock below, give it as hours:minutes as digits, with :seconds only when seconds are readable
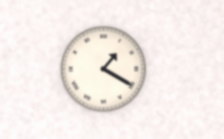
1:20
